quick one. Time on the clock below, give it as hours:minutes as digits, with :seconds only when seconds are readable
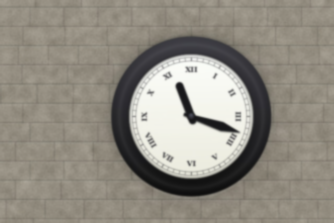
11:18
